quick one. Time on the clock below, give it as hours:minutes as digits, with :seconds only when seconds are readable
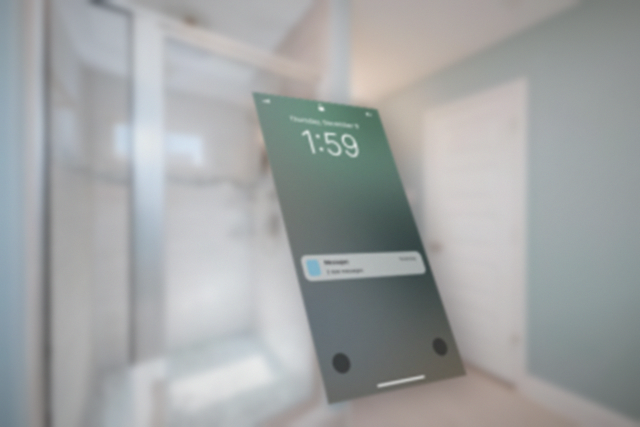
1:59
